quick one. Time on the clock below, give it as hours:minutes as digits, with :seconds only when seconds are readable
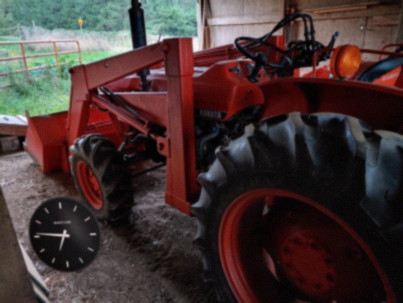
6:46
